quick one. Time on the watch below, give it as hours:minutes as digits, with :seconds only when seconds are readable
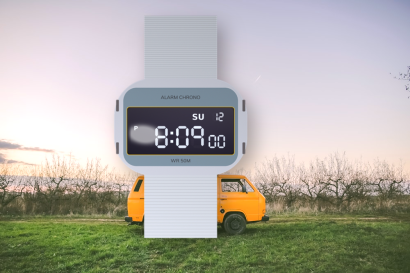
8:09:00
